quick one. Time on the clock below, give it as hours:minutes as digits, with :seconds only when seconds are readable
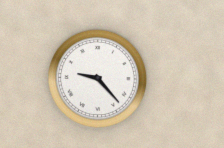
9:23
